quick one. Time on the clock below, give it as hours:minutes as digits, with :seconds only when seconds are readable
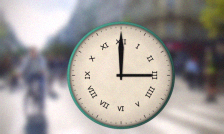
3:00
